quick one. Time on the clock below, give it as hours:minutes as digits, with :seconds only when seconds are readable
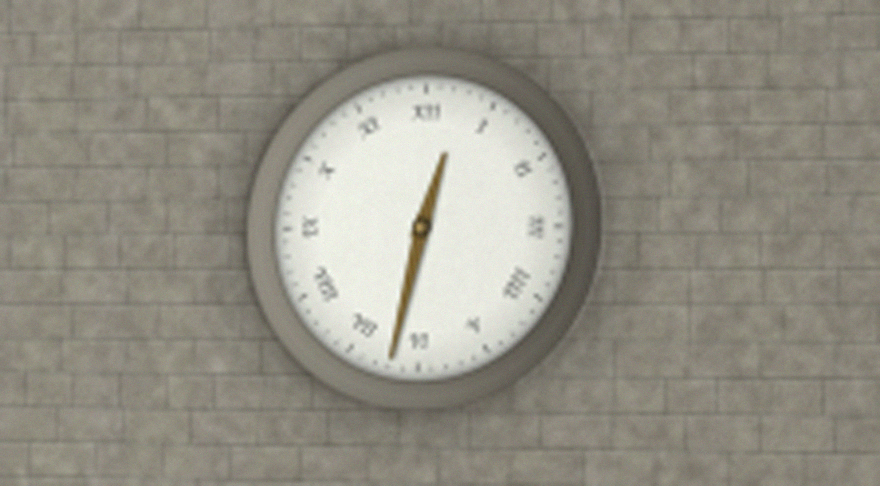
12:32
